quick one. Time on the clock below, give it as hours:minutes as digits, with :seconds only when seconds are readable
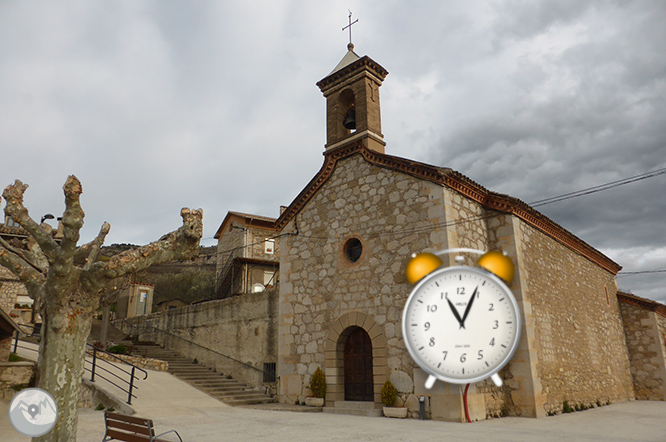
11:04
